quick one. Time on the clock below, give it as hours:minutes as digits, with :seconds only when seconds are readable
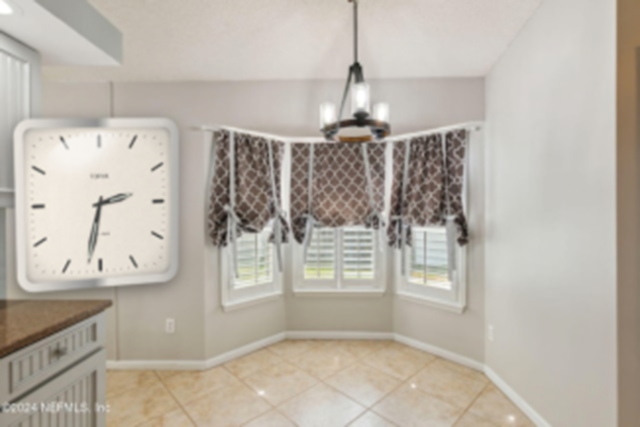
2:32
